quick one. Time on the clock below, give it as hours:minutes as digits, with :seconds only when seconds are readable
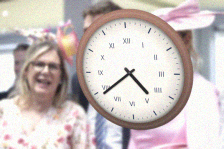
4:39
